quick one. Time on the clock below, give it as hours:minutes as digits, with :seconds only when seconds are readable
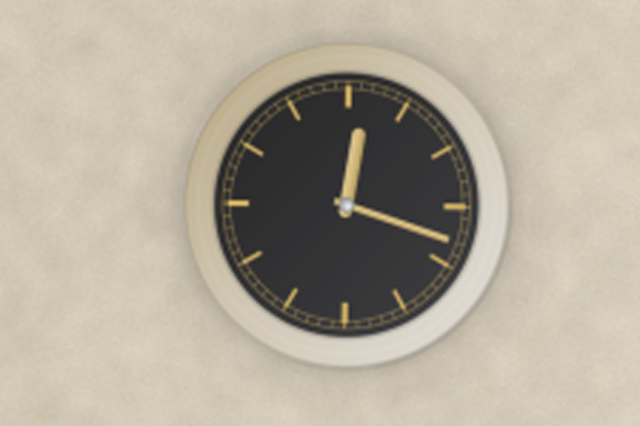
12:18
